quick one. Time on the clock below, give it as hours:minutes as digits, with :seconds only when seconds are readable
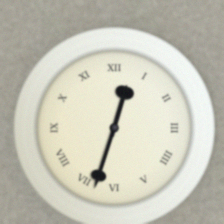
12:33
